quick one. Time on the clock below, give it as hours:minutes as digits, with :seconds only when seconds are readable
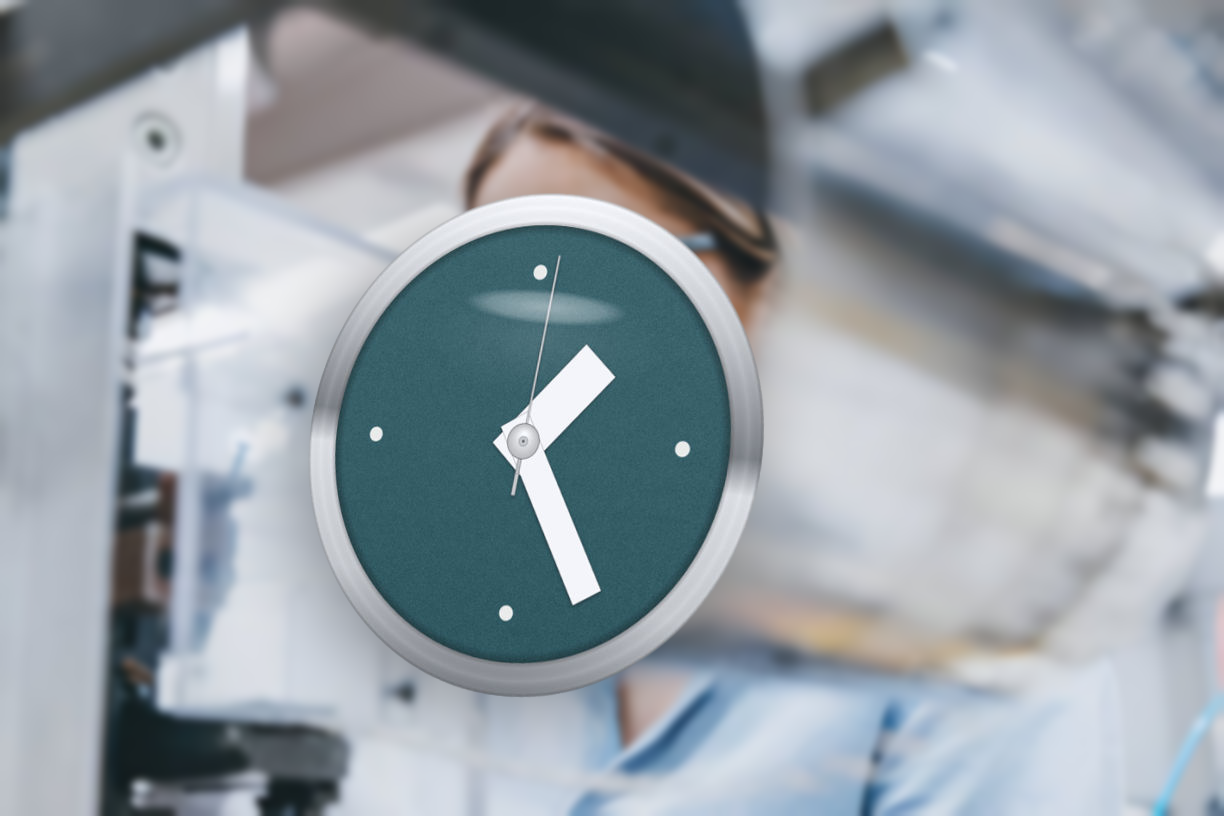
1:25:01
